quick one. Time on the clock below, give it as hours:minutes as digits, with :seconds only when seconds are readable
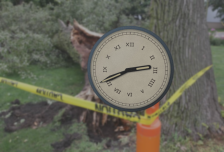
2:41
